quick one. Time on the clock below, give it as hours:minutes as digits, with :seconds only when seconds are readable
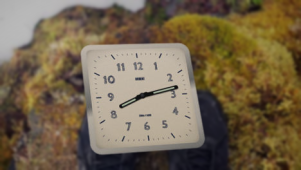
8:13
